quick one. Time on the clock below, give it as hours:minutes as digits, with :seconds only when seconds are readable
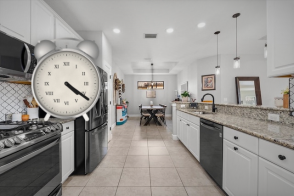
4:21
